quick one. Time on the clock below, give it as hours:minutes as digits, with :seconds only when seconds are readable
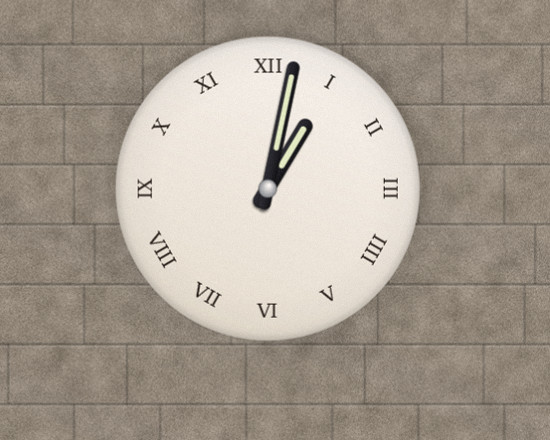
1:02
